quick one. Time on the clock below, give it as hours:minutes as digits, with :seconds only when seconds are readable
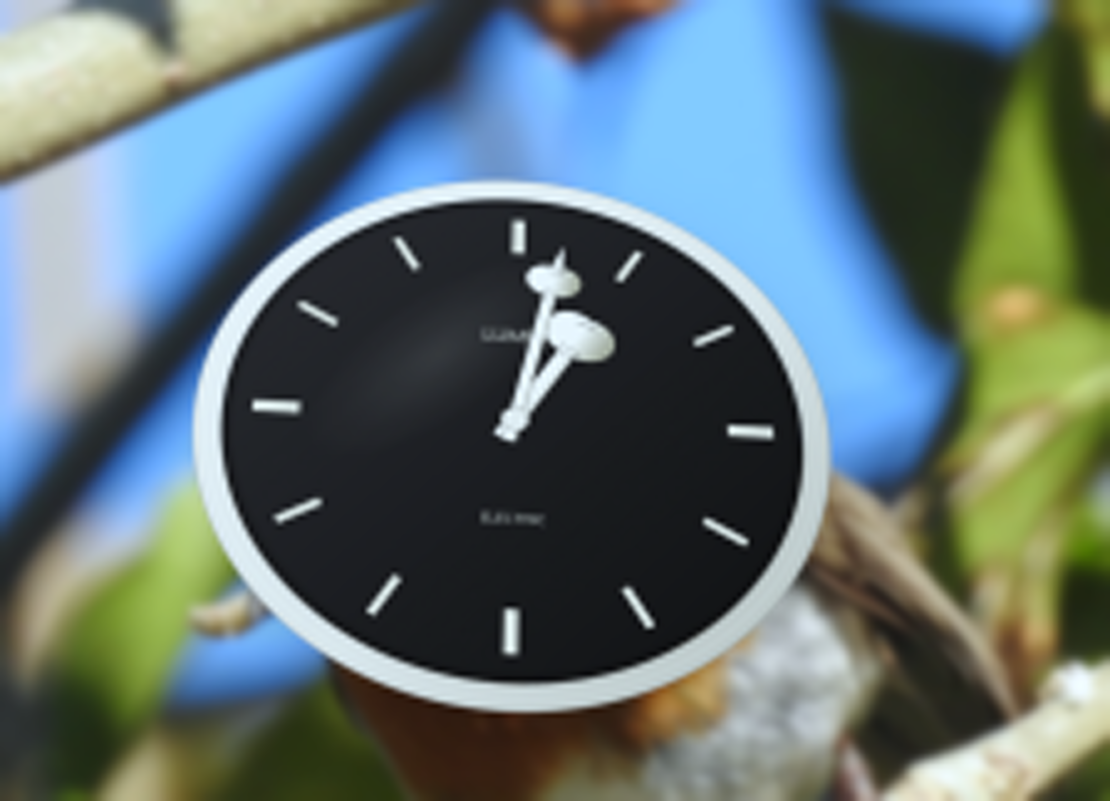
1:02
